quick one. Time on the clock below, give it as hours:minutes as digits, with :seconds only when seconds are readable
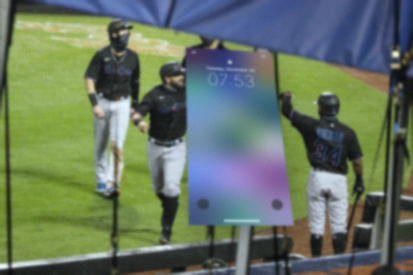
7:53
